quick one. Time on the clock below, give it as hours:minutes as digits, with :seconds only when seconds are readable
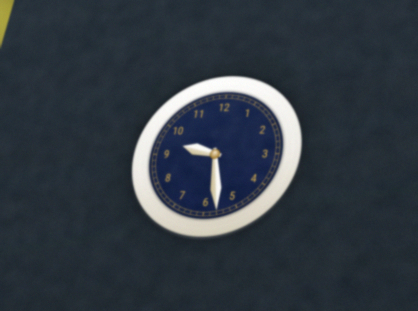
9:28
